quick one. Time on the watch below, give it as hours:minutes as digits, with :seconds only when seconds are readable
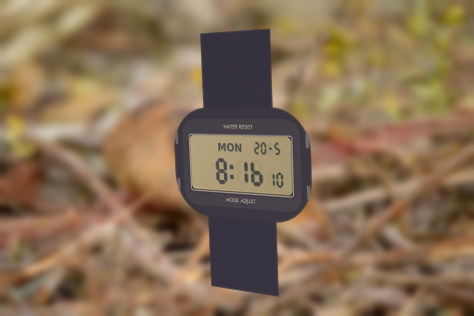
8:16:10
